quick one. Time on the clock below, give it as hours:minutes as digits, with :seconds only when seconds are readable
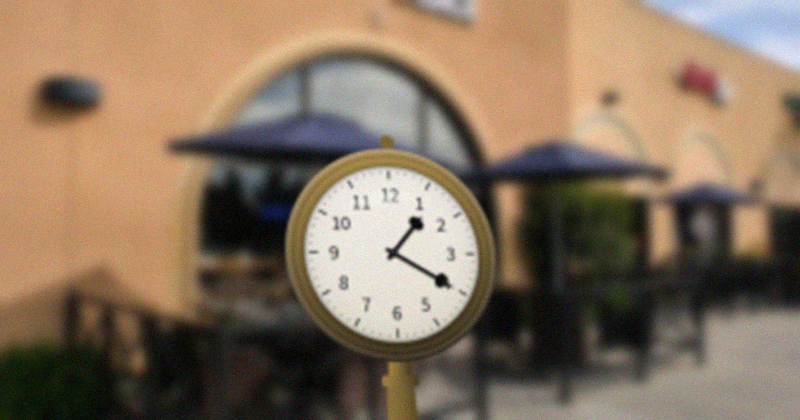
1:20
